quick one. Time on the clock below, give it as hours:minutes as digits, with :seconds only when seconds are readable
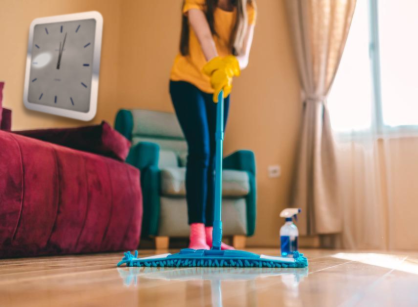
12:02
